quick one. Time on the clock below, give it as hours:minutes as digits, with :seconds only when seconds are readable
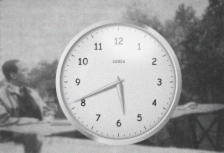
5:41
